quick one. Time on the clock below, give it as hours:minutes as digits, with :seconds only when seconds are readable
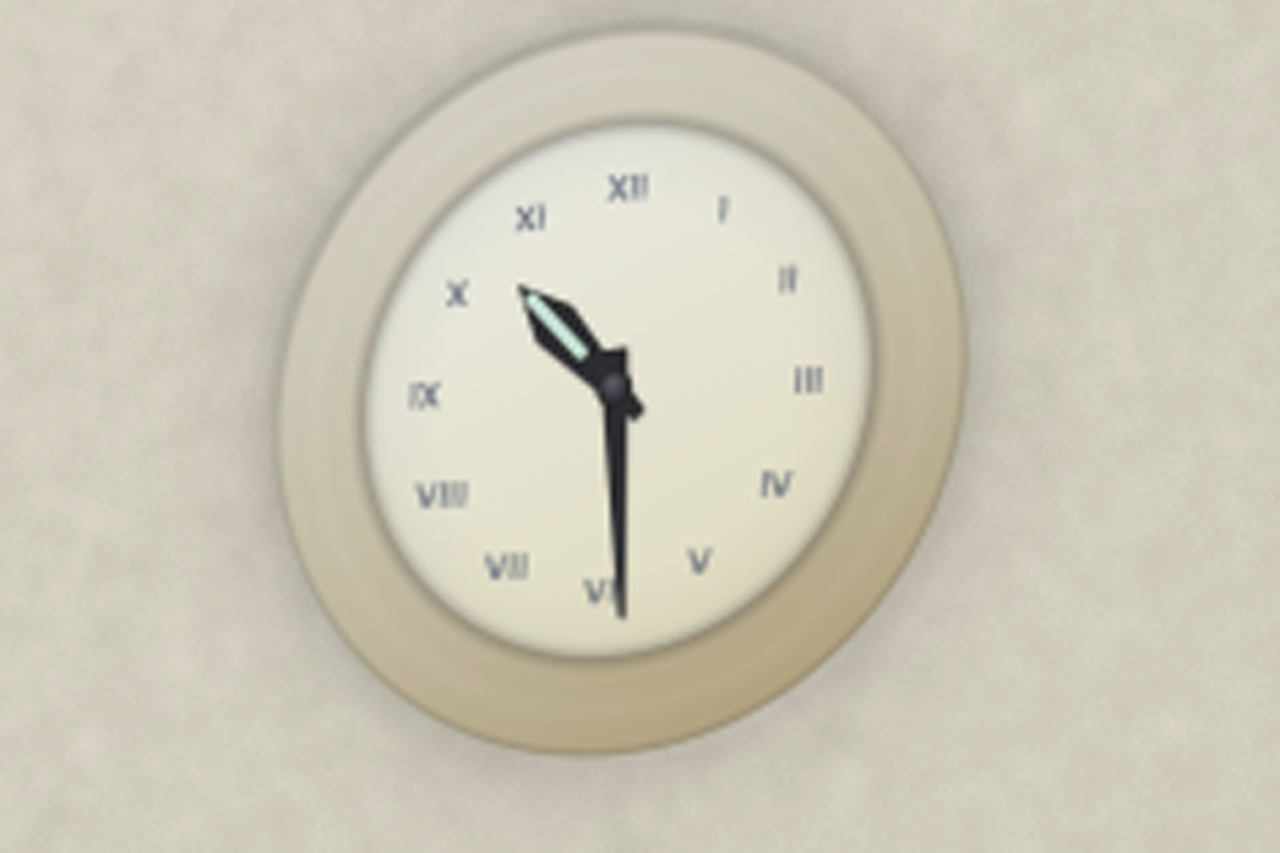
10:29
